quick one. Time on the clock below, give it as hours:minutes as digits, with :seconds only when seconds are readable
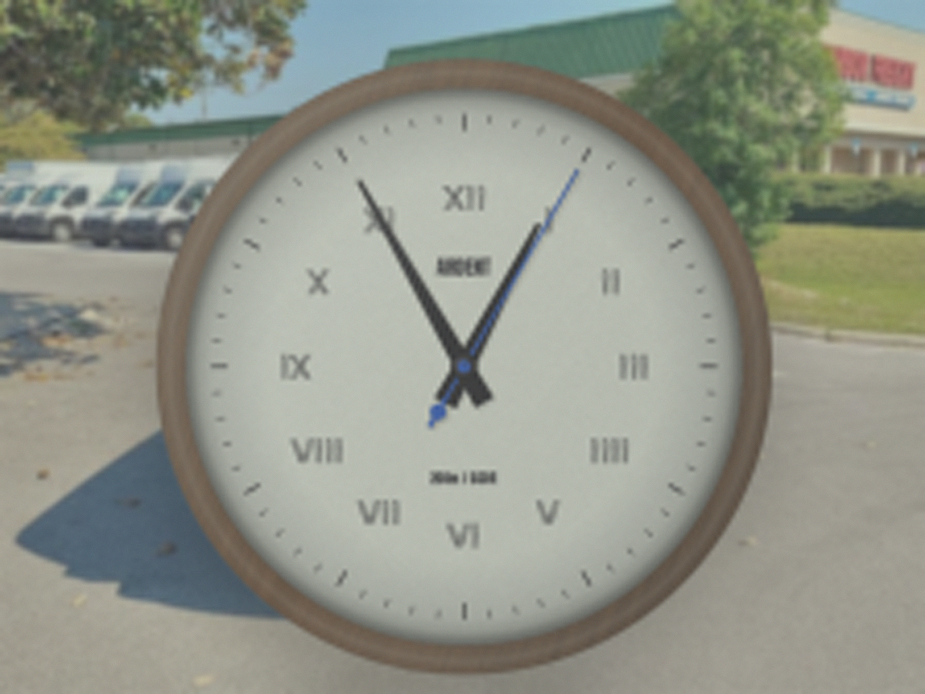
12:55:05
